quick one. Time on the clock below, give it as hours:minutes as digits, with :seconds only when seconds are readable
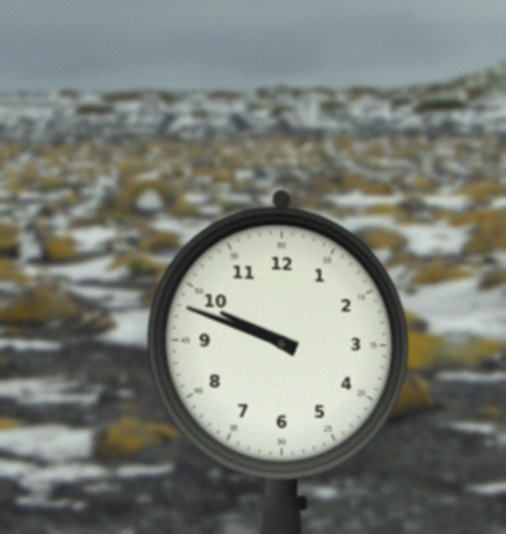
9:48
